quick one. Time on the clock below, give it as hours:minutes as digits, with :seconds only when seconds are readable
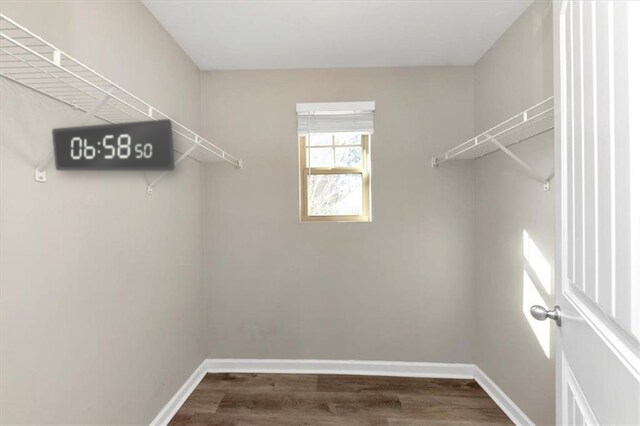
6:58:50
